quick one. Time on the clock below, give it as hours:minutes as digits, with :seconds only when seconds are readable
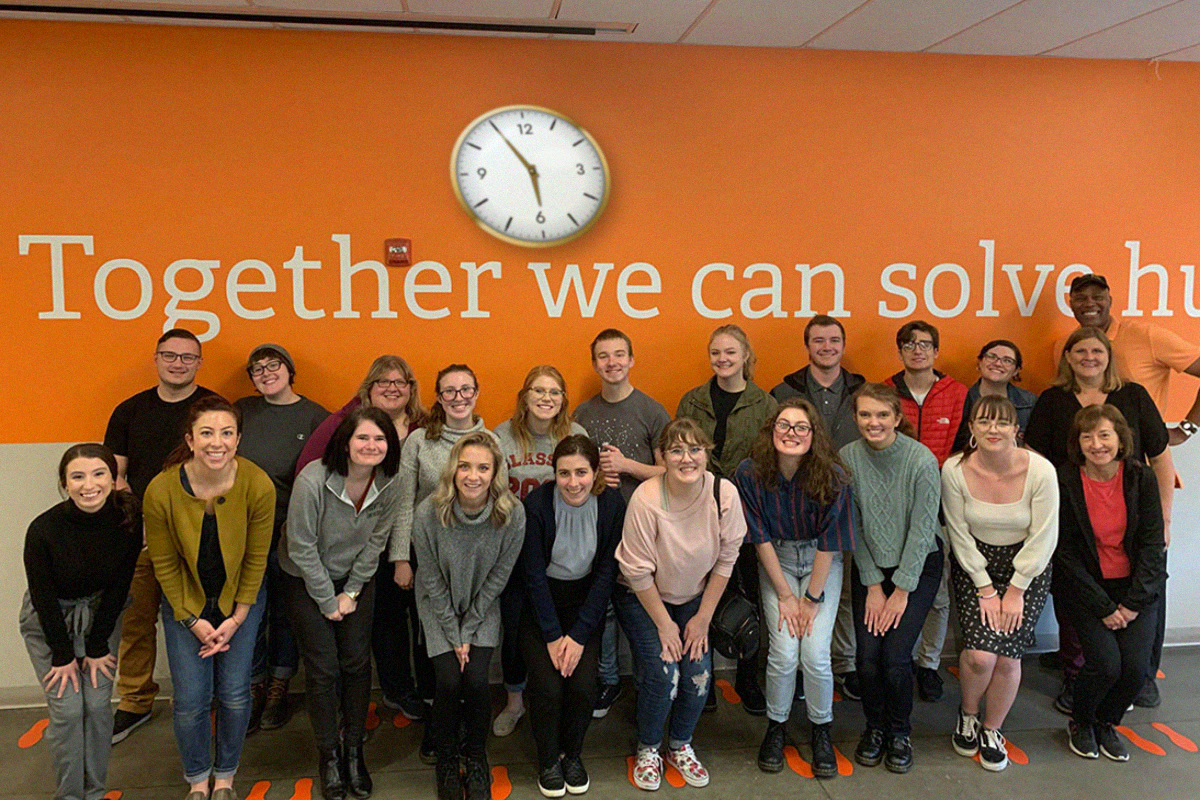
5:55
